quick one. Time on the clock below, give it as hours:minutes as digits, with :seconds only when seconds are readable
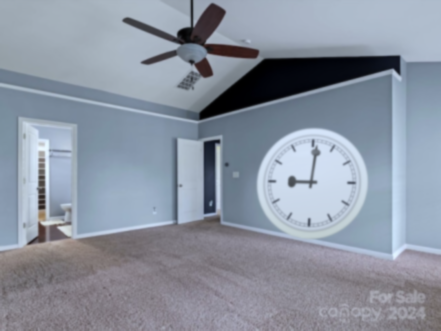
9:01
